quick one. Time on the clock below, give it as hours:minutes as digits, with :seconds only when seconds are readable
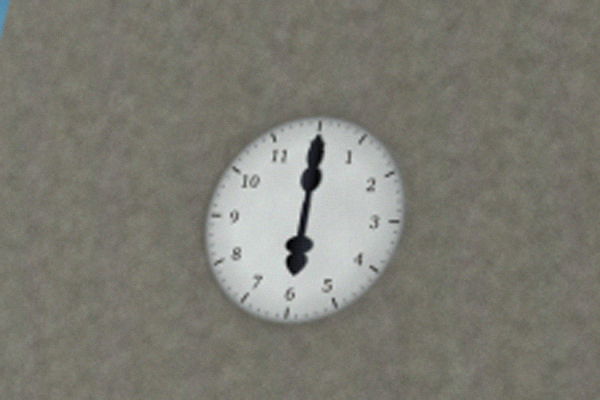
6:00
